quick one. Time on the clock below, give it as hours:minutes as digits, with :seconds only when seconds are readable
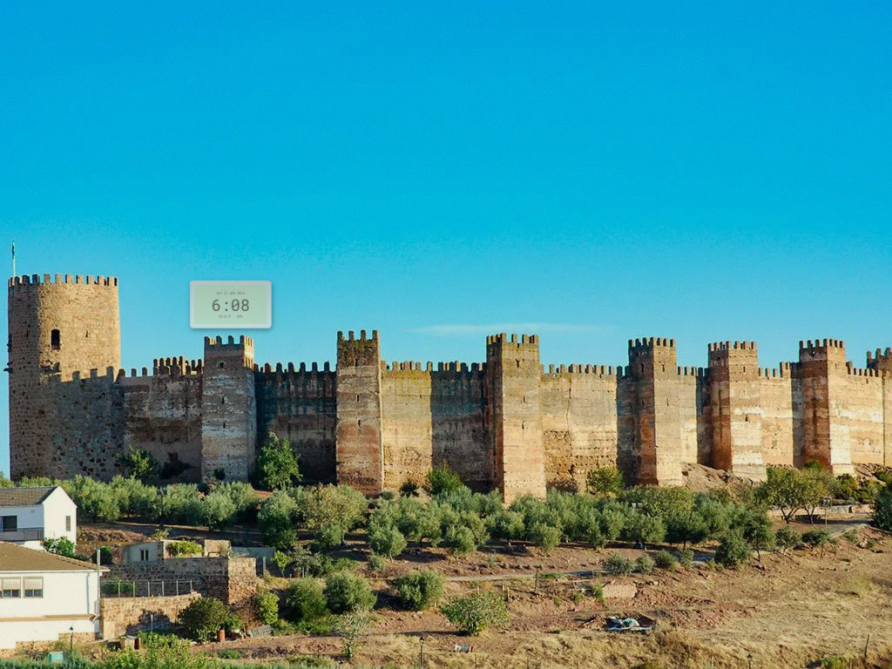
6:08
